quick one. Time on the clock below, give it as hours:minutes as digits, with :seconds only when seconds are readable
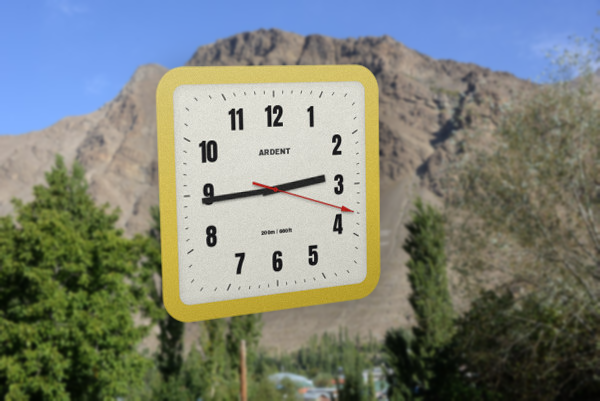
2:44:18
